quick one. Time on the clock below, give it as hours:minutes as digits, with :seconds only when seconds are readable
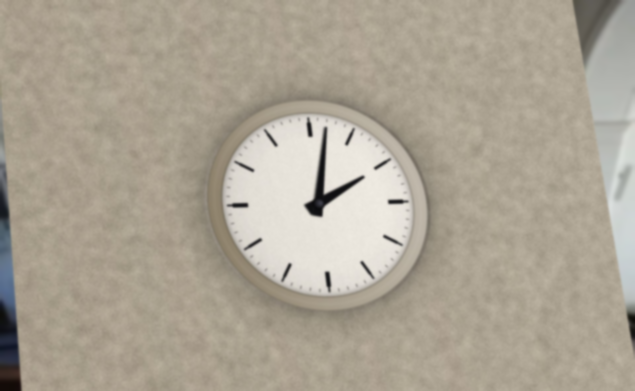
2:02
